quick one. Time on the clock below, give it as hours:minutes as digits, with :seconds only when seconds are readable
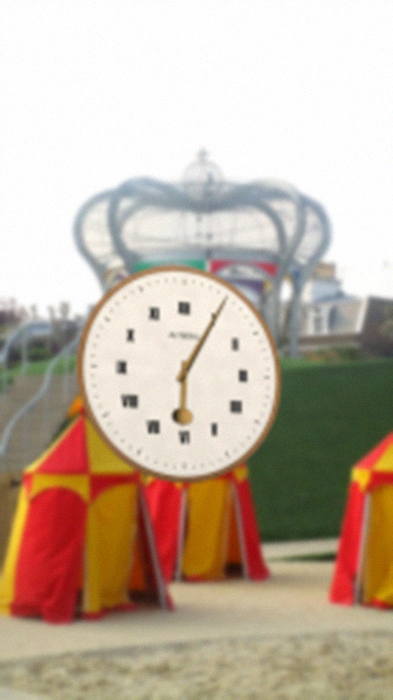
6:05
